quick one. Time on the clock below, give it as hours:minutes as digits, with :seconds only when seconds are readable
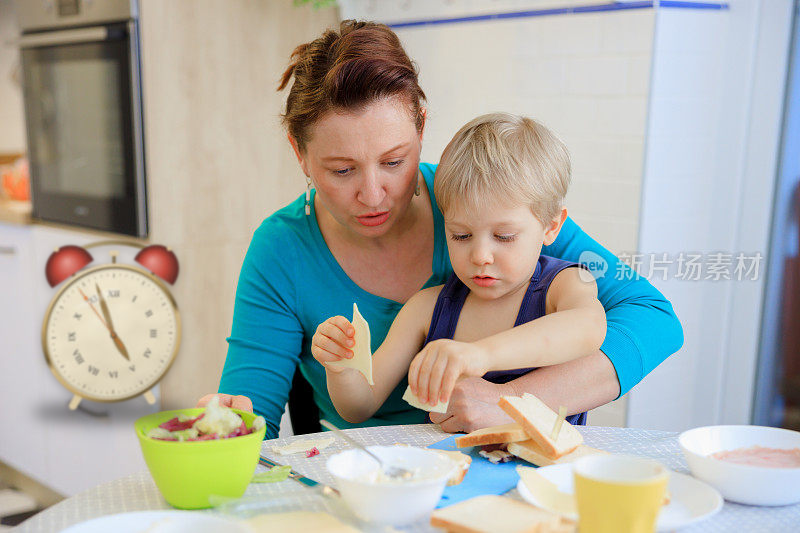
4:56:54
